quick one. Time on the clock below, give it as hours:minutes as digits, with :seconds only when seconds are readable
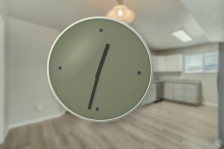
12:32
